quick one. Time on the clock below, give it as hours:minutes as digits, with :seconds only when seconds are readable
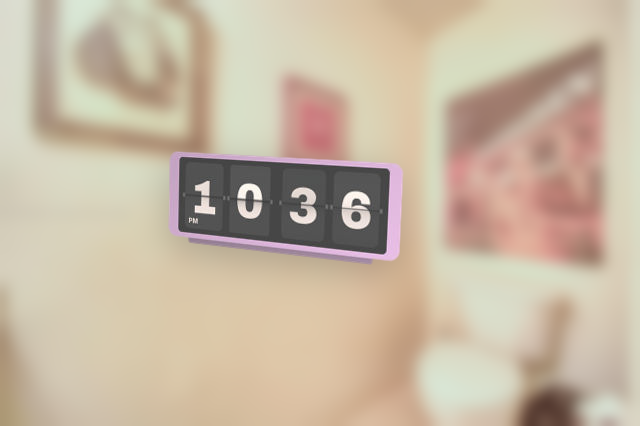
10:36
